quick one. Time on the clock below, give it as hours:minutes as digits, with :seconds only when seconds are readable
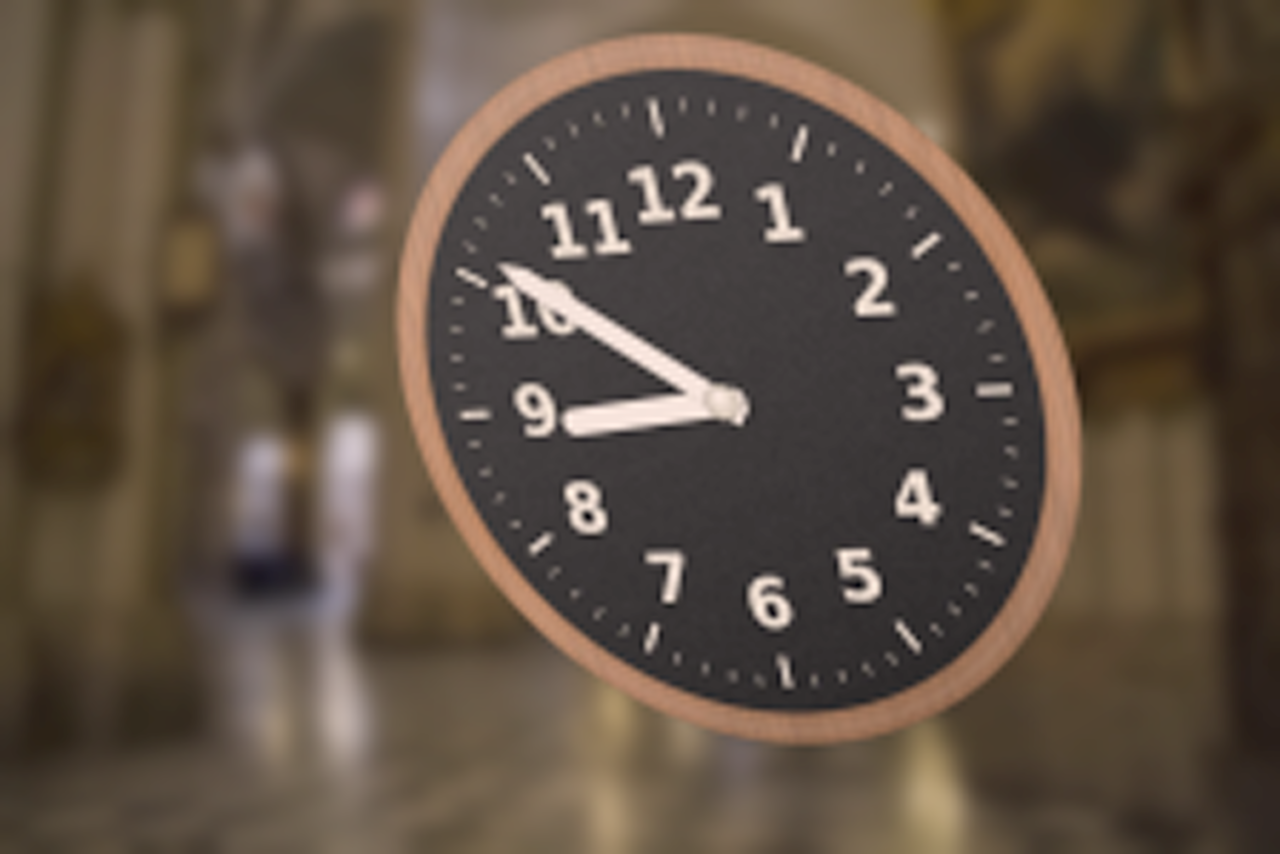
8:51
